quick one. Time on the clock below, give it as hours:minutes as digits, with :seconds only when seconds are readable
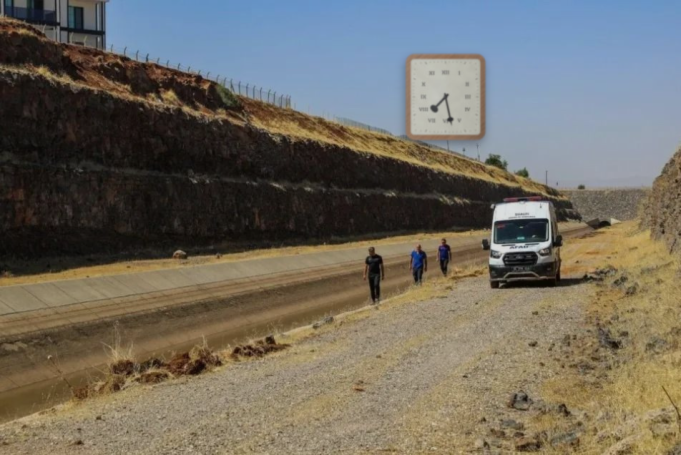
7:28
